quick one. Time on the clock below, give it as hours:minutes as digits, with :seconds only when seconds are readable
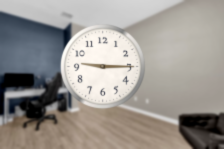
9:15
